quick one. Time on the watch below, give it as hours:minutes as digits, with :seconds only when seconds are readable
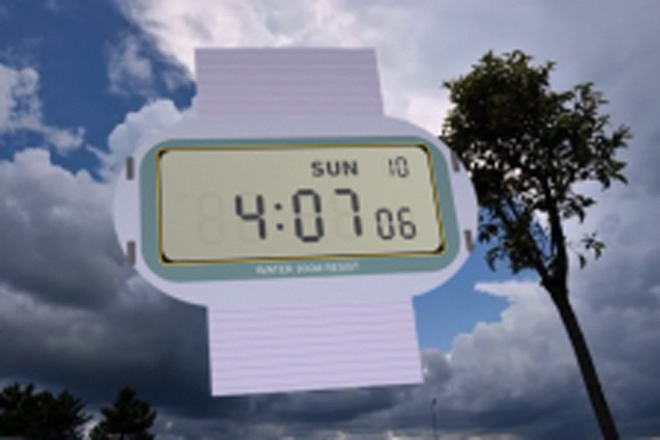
4:07:06
